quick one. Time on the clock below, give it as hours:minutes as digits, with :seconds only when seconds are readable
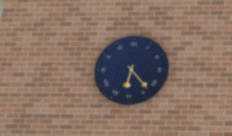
6:23
